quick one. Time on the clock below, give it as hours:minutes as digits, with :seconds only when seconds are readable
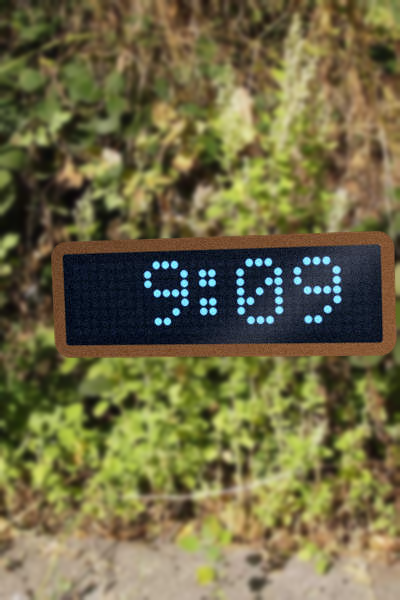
9:09
